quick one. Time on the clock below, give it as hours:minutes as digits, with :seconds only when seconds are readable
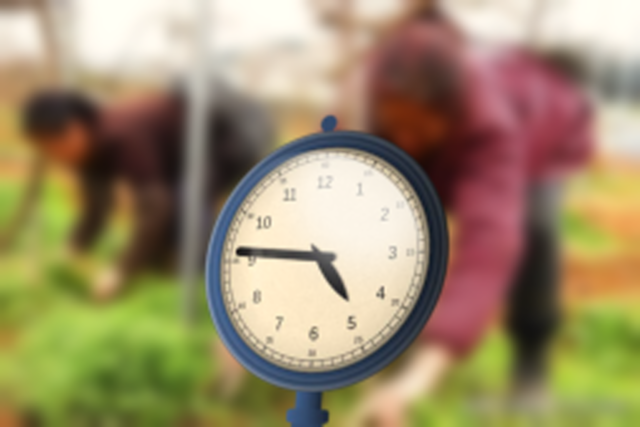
4:46
